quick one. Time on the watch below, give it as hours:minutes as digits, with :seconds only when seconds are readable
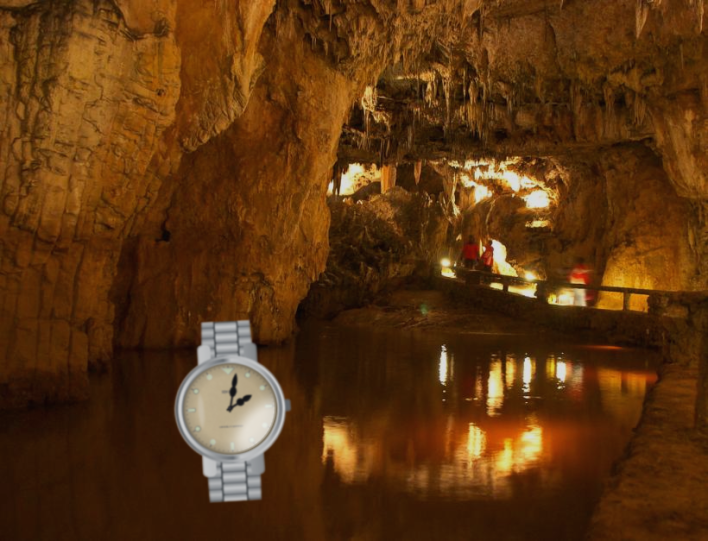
2:02
